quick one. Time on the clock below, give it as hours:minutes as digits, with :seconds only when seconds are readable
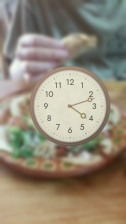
4:12
